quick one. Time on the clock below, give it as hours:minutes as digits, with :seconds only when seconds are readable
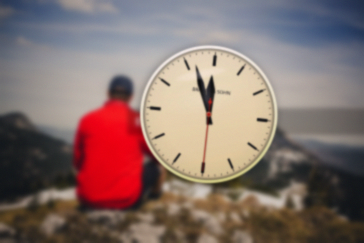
11:56:30
